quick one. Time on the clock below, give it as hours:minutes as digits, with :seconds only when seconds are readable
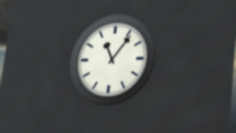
11:06
